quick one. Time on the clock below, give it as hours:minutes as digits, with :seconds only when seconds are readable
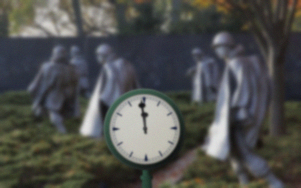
11:59
